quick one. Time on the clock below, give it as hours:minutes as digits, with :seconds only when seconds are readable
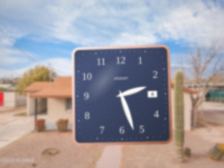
2:27
